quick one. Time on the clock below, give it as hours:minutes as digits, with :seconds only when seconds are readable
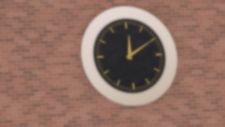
12:10
